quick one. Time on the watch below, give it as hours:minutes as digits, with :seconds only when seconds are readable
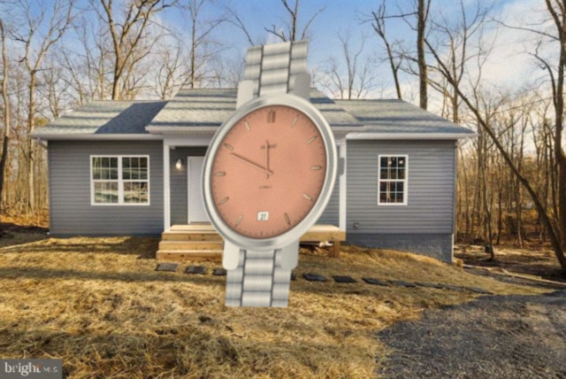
11:49
